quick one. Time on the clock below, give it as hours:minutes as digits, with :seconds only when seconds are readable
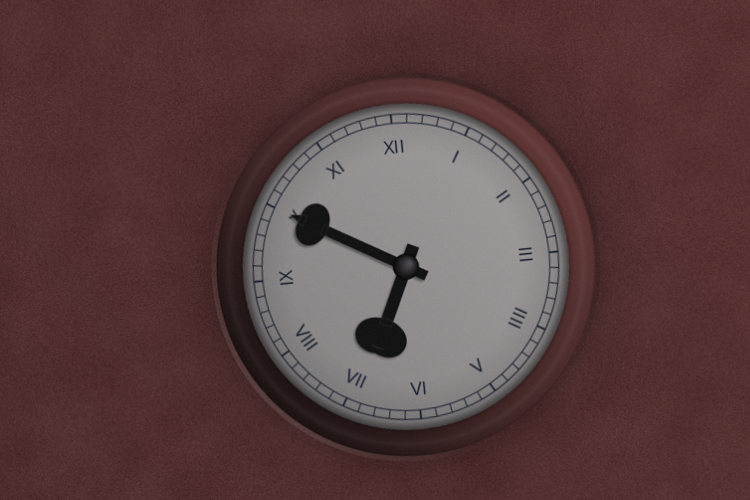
6:50
